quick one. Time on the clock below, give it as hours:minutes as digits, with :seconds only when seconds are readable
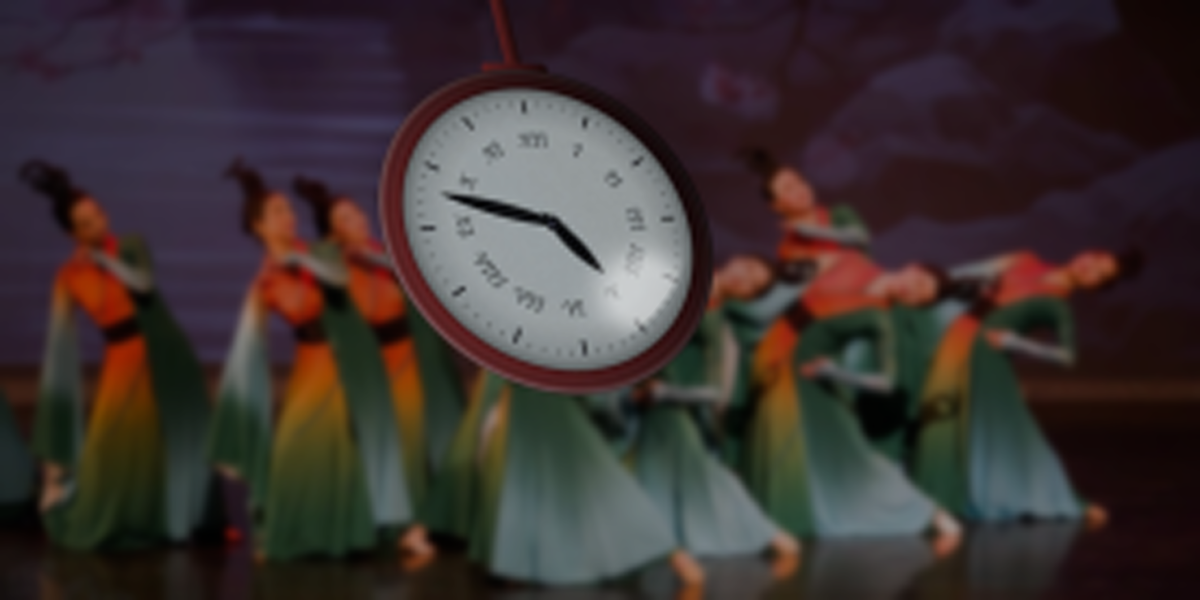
4:48
